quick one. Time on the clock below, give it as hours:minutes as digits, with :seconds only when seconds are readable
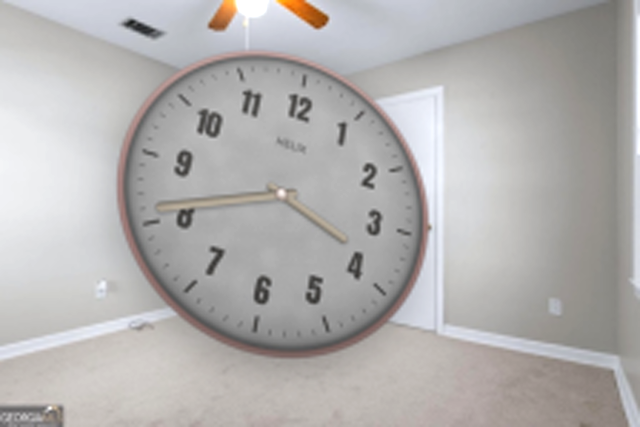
3:41
